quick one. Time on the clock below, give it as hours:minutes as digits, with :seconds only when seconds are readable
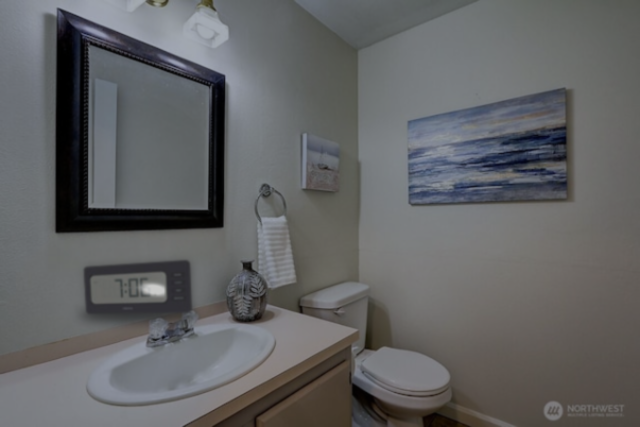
7:06
